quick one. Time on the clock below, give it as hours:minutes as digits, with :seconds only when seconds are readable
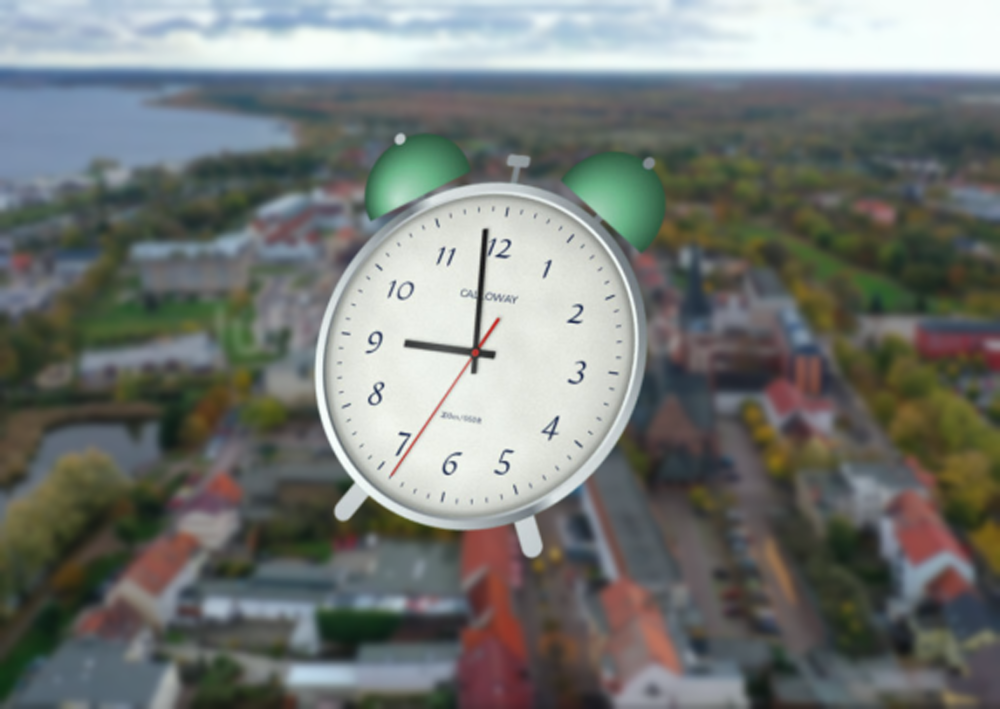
8:58:34
